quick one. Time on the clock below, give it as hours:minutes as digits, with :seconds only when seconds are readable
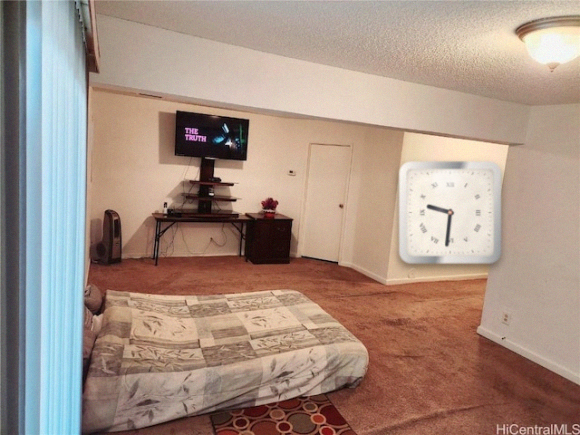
9:31
